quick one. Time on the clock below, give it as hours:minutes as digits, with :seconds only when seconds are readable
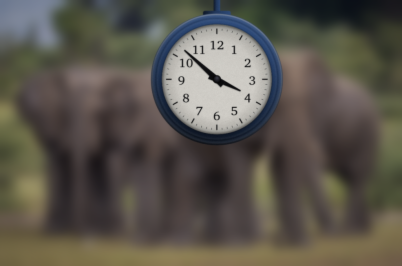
3:52
